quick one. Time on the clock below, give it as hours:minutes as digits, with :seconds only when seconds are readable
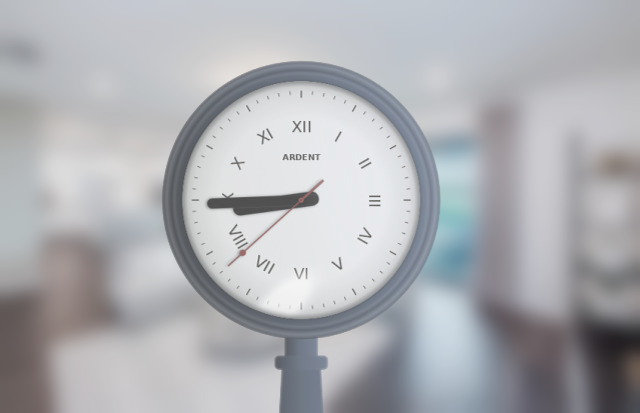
8:44:38
